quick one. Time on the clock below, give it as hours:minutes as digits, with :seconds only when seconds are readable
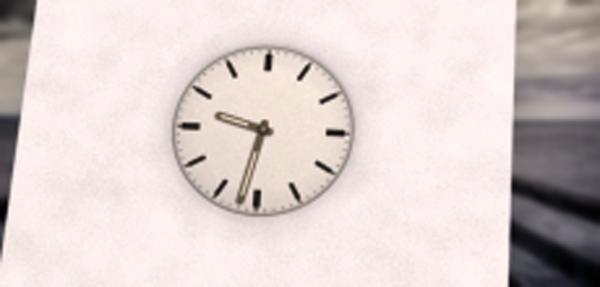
9:32
